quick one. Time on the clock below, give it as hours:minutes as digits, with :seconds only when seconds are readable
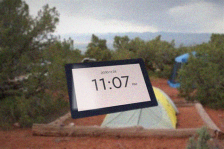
11:07
